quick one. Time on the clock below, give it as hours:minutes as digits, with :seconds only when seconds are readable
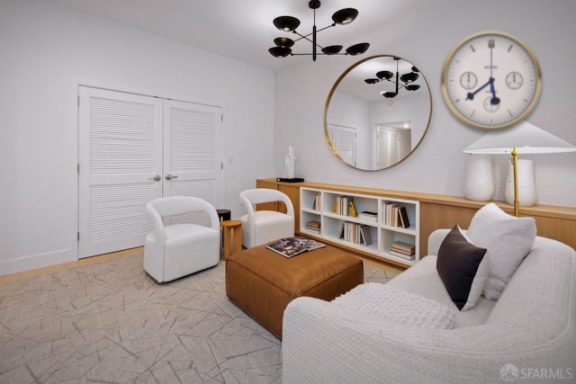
5:39
